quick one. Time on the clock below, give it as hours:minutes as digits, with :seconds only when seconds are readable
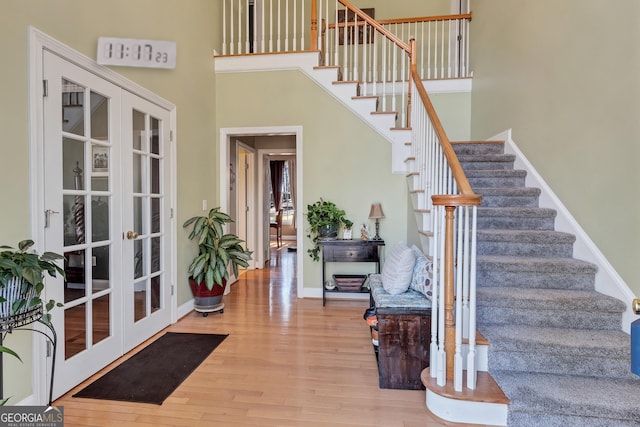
11:17:23
